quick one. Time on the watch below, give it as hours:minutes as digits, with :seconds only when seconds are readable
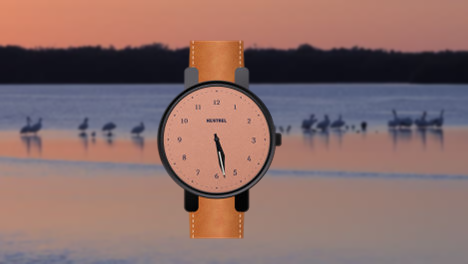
5:28
